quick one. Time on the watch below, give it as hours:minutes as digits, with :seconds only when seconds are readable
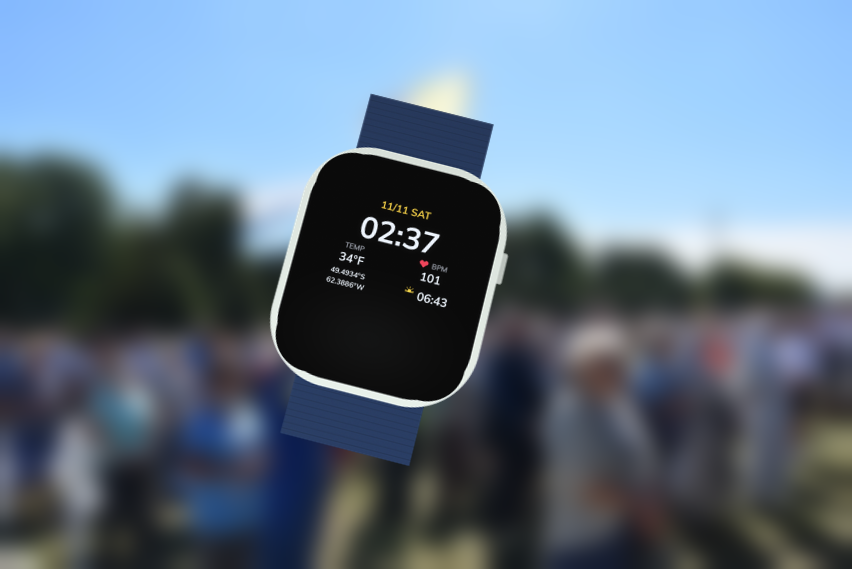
2:37
